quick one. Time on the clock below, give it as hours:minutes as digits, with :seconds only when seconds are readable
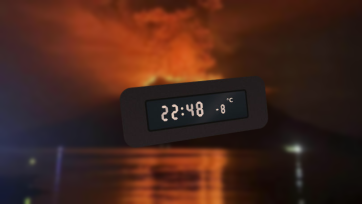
22:48
